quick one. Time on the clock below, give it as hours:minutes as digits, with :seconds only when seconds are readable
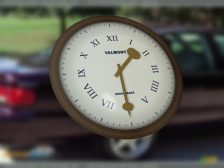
1:30
